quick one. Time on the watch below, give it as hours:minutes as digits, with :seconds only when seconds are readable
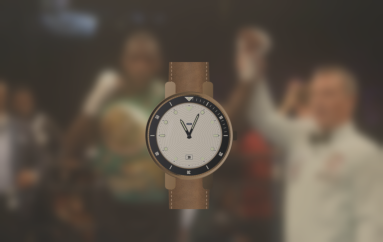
11:04
